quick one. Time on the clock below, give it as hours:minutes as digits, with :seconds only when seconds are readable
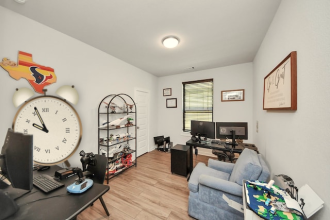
9:56
